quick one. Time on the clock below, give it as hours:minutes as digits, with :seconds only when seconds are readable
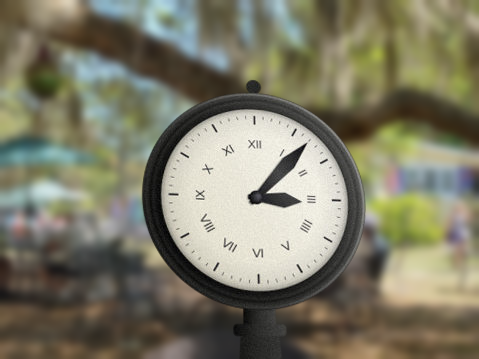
3:07
